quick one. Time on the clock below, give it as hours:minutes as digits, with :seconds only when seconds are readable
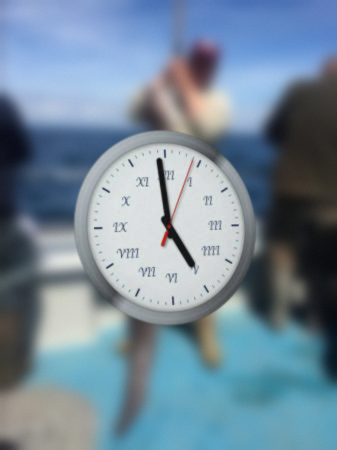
4:59:04
